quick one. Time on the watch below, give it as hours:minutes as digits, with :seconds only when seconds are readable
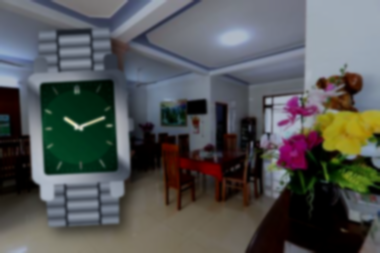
10:12
